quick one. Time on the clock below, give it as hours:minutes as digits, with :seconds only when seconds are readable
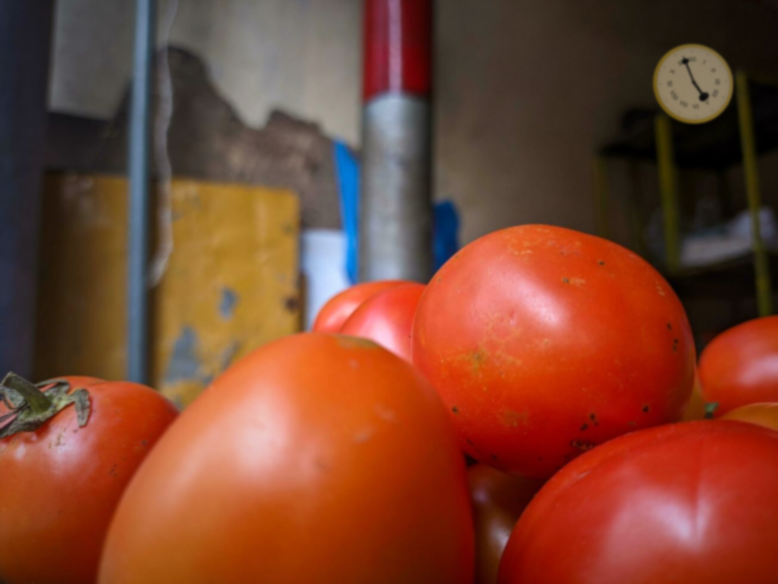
4:57
